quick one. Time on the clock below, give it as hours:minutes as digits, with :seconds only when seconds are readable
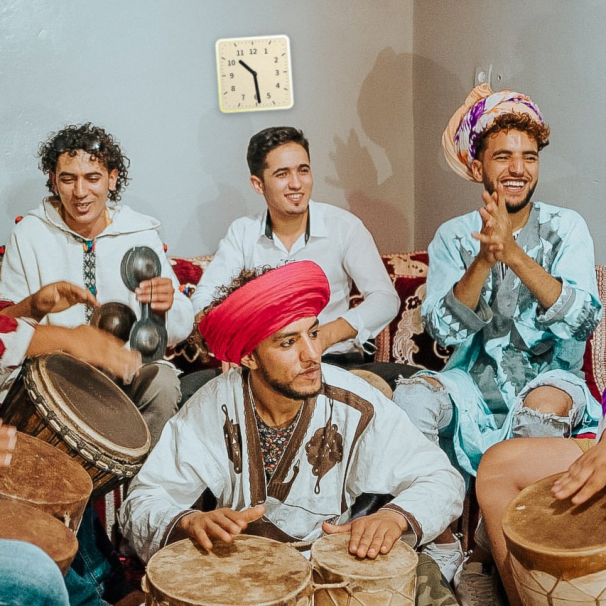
10:29
